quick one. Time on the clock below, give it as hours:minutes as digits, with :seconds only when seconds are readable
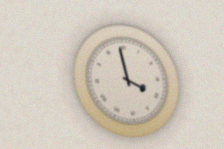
3:59
